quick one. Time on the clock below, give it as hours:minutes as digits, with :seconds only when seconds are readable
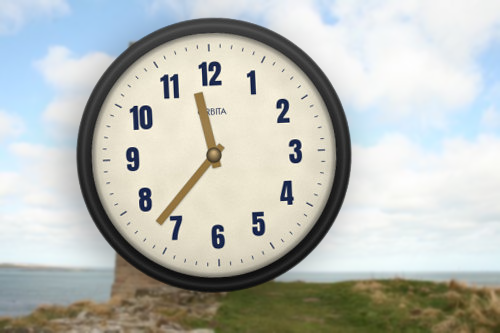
11:37
